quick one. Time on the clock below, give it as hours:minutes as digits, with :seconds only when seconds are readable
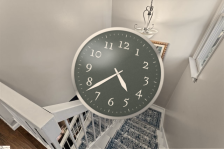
4:38
